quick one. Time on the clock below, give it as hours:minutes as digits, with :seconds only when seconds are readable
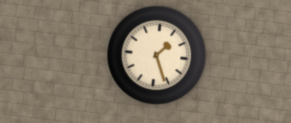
1:26
